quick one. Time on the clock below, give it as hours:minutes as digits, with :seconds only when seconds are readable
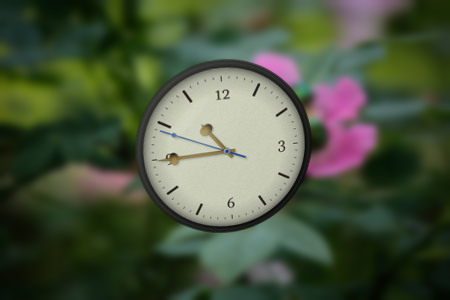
10:44:49
